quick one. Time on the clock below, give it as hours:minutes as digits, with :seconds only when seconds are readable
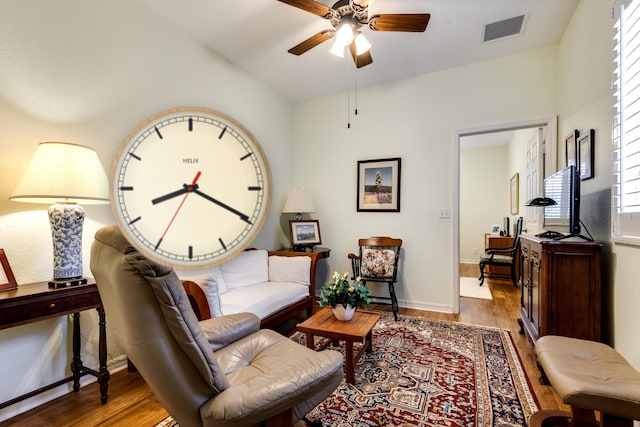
8:19:35
